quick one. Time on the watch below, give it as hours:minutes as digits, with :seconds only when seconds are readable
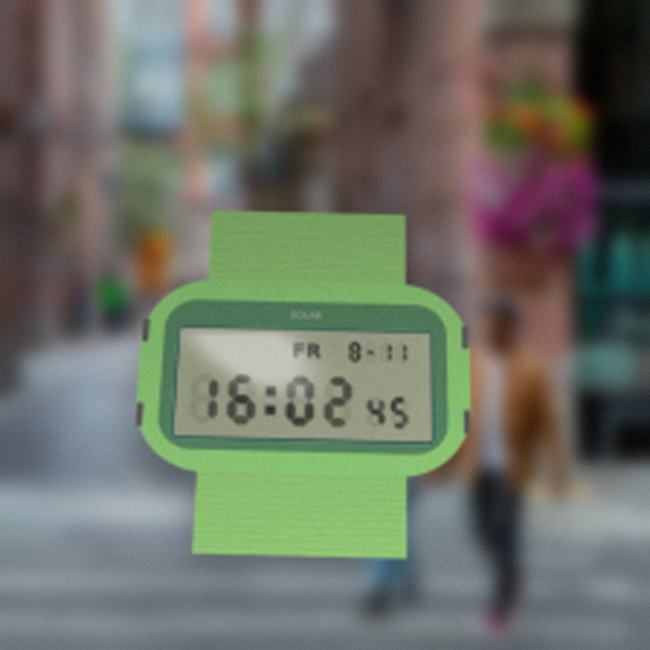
16:02:45
